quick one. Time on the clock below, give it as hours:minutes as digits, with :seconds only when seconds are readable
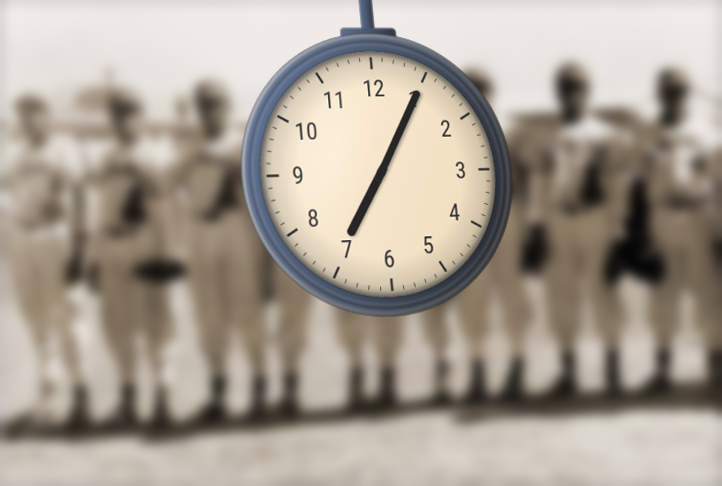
7:05
